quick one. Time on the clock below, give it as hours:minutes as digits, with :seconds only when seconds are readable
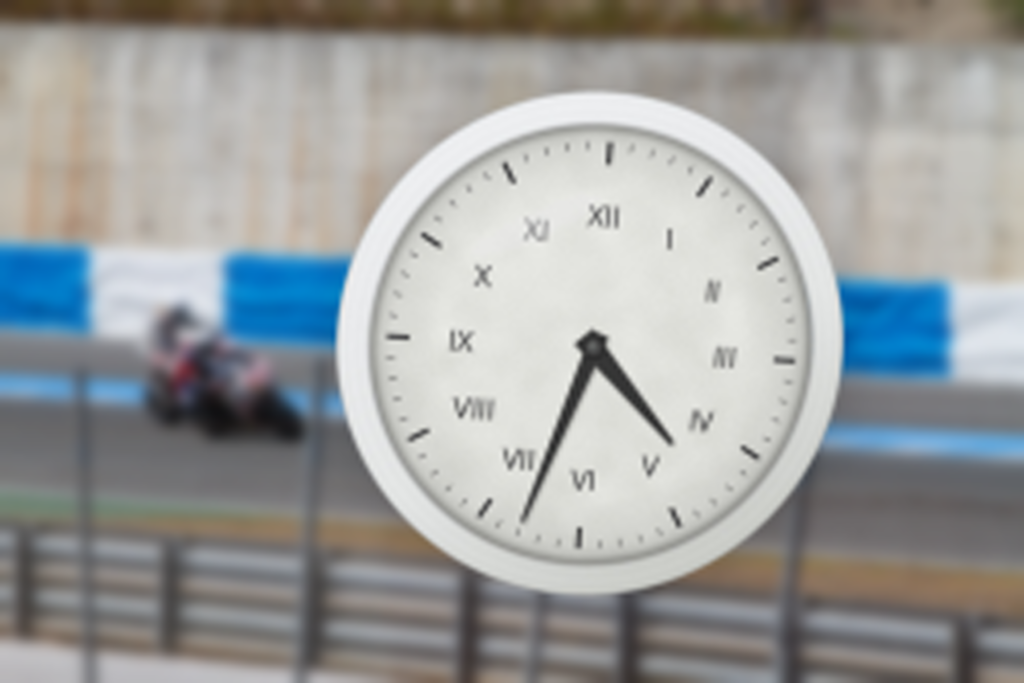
4:33
